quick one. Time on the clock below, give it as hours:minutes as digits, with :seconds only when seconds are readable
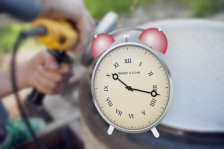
10:17
